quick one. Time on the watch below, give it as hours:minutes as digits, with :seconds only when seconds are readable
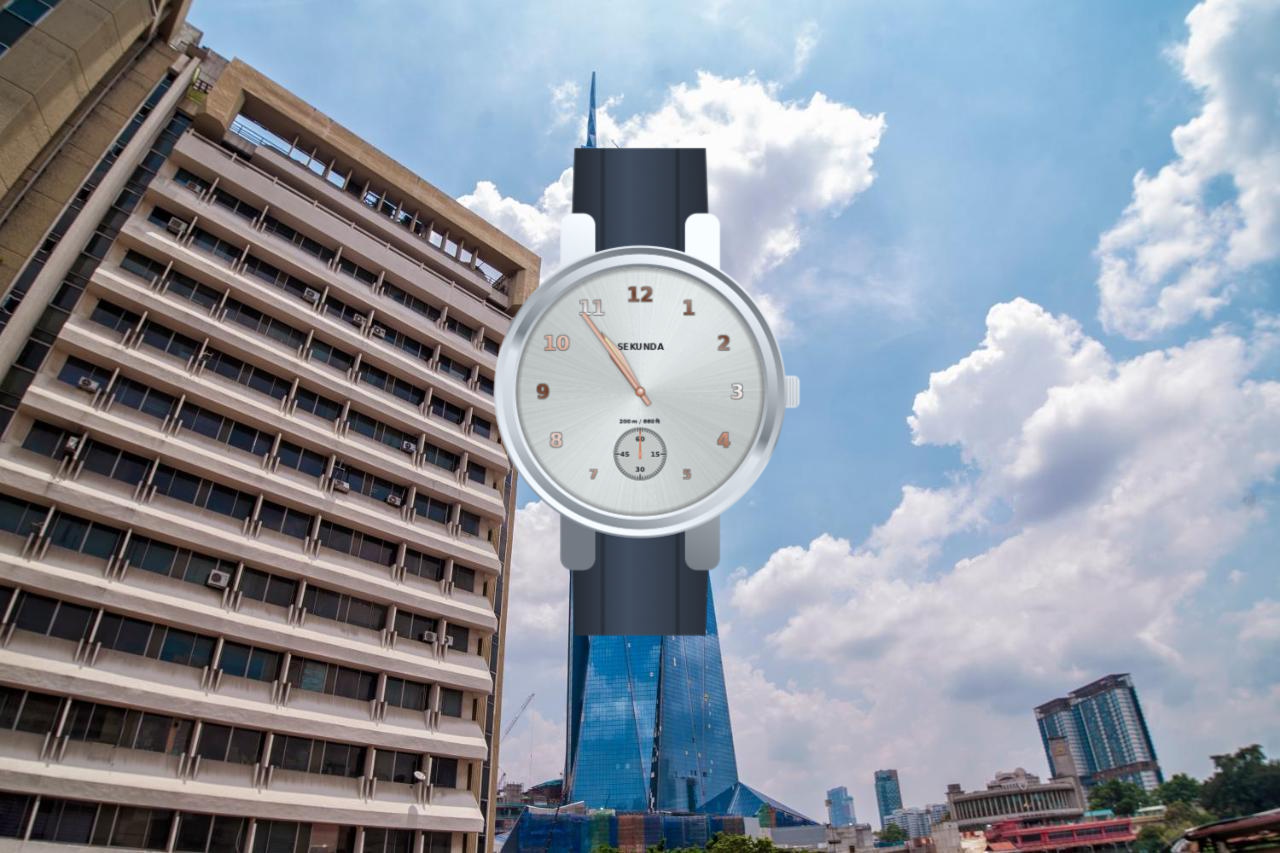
10:54
